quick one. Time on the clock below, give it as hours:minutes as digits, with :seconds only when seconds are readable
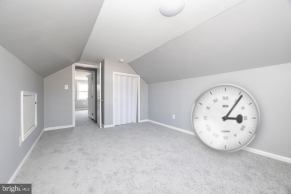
3:06
